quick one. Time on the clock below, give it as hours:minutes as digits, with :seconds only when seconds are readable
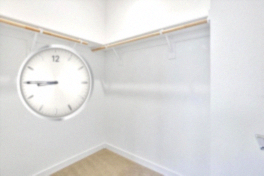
8:45
